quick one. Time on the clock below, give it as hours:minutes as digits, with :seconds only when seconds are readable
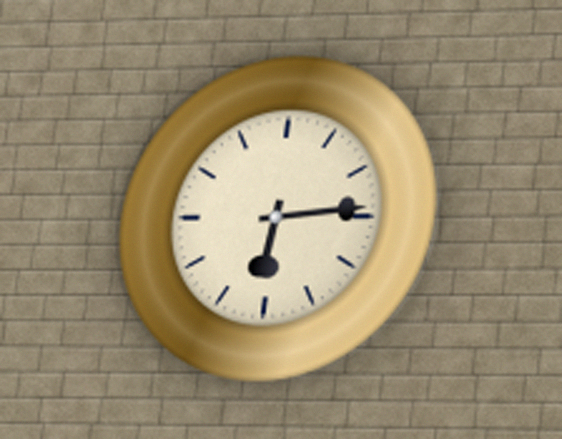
6:14
